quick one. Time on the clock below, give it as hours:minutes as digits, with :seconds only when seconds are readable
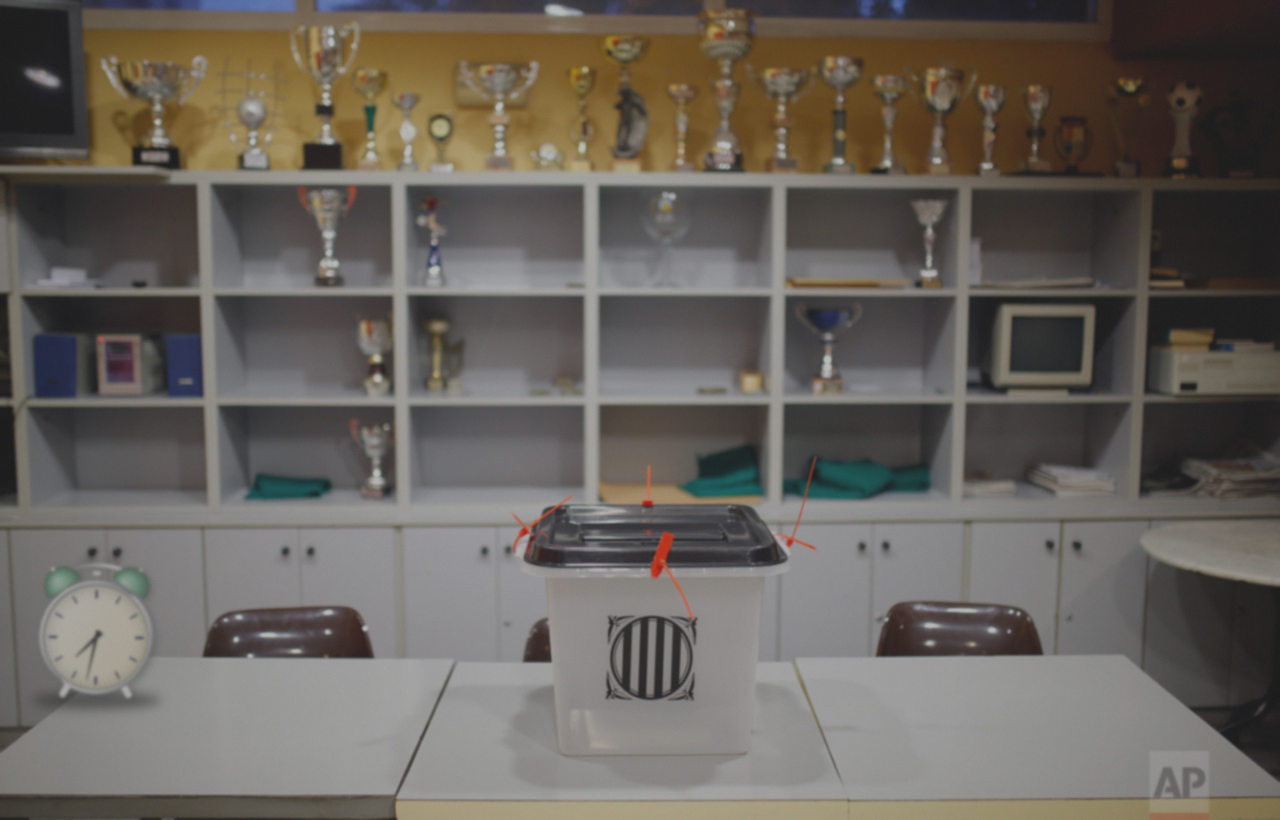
7:32
